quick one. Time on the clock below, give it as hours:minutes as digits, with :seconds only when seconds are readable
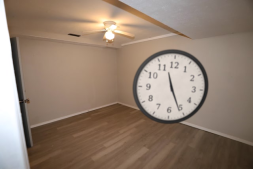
11:26
